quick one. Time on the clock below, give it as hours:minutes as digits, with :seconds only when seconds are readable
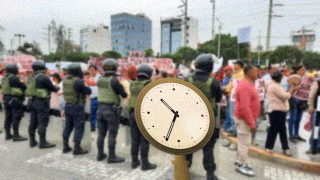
10:34
